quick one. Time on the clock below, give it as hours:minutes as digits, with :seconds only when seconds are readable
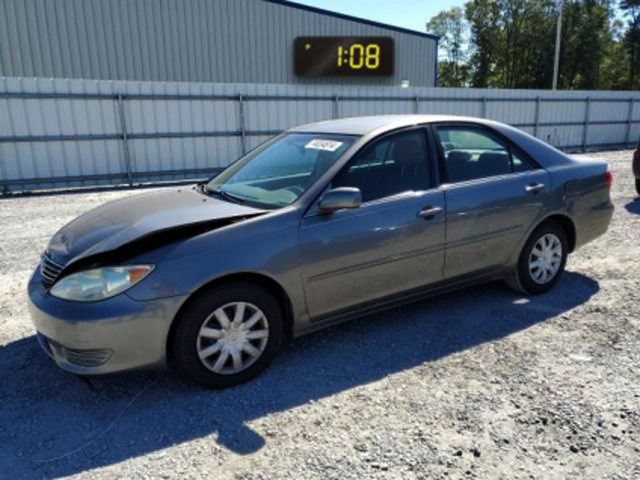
1:08
